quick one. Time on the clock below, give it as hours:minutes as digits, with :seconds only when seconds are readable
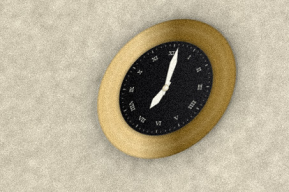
7:01
